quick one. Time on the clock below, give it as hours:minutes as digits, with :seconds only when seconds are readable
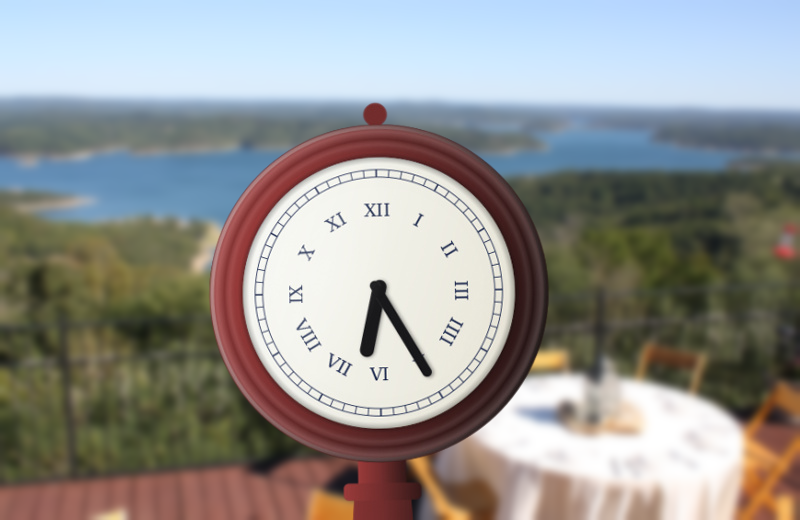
6:25
